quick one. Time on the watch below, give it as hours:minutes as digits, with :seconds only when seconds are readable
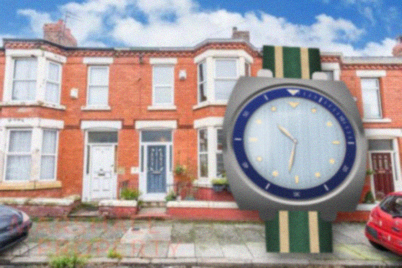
10:32
